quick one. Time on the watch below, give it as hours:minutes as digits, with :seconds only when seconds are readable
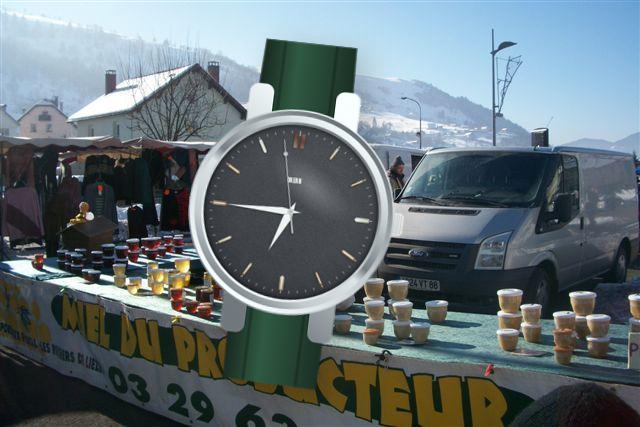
6:44:58
